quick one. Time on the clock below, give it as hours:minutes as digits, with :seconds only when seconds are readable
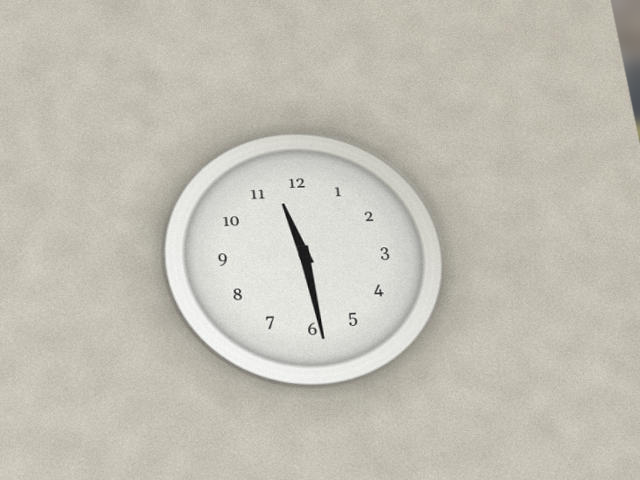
11:29
